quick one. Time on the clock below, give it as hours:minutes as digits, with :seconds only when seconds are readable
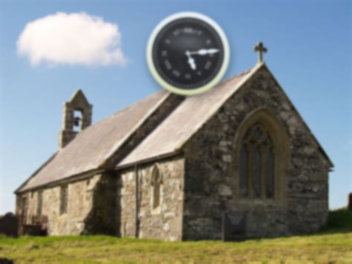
5:14
